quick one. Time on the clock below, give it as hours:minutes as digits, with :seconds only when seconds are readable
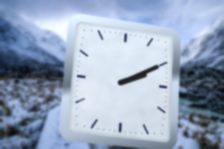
2:10
